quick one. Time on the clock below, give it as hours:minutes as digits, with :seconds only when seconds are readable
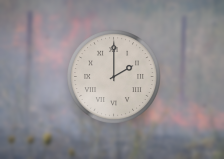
2:00
